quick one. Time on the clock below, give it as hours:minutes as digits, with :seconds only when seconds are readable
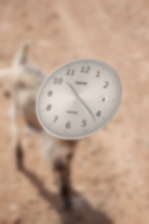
10:22
